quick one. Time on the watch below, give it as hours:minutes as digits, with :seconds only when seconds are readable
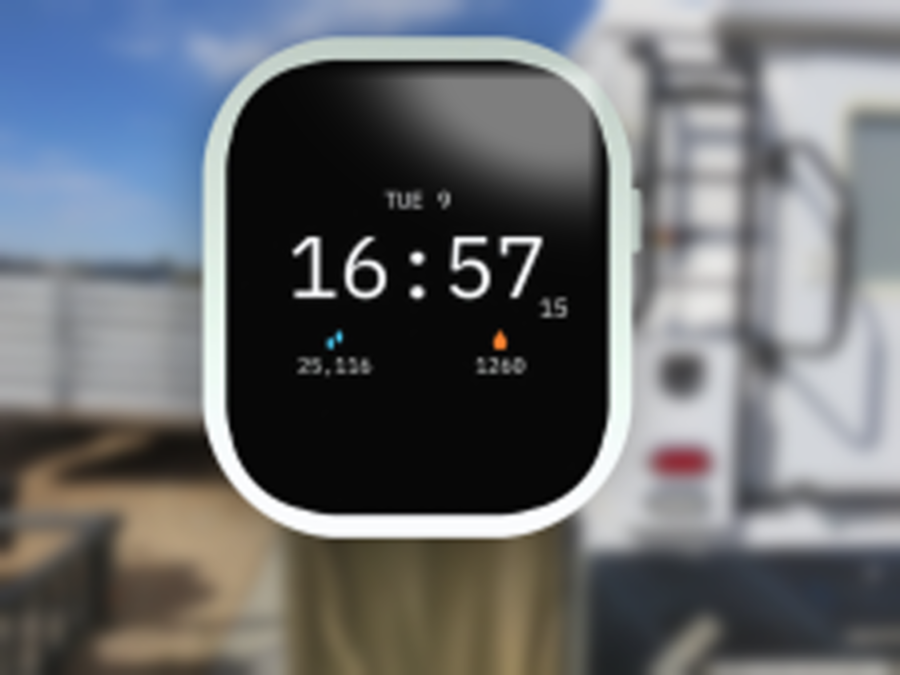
16:57
